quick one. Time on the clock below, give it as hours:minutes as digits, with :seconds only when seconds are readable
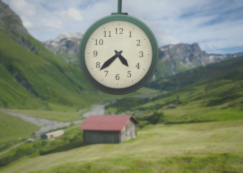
4:38
